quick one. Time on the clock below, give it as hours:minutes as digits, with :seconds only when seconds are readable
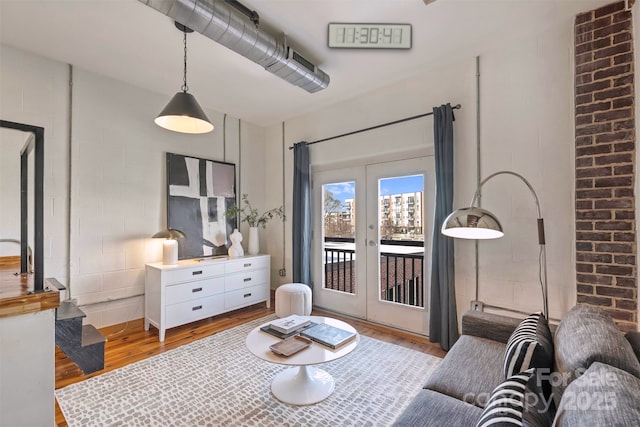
11:30:41
